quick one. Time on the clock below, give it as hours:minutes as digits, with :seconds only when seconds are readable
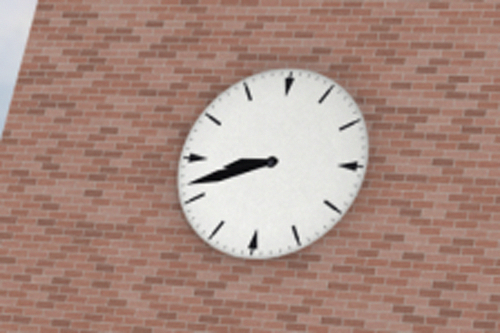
8:42
